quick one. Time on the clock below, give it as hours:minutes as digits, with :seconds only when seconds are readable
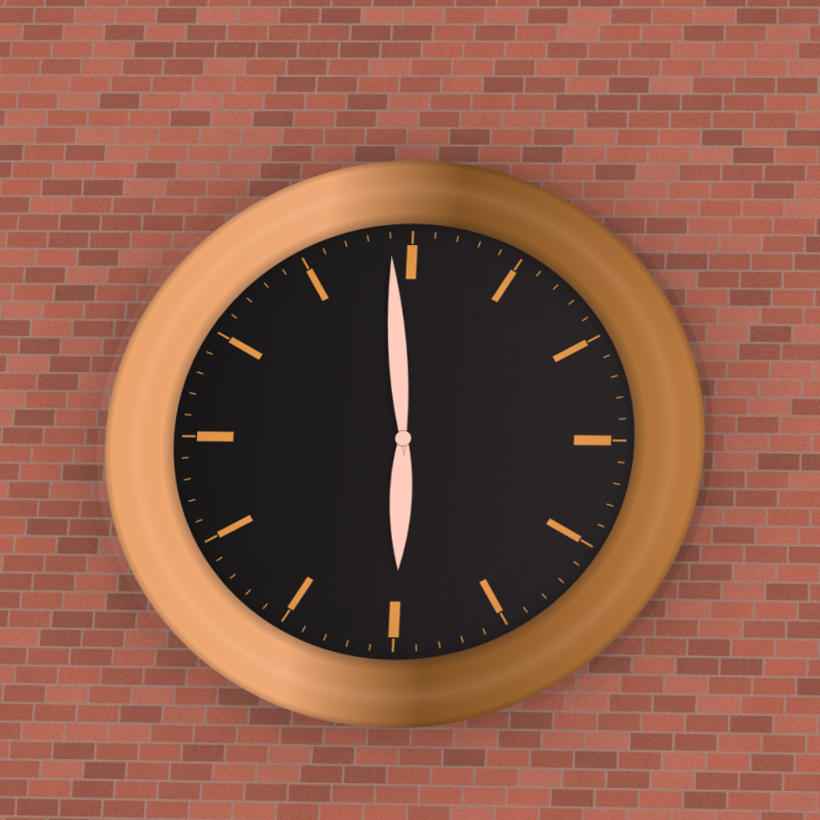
5:59
